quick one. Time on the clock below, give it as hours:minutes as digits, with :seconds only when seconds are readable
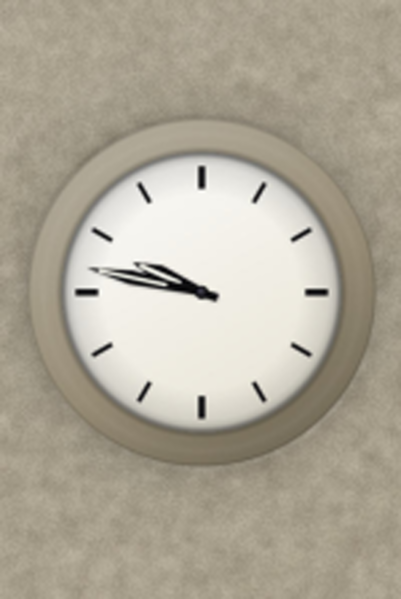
9:47
